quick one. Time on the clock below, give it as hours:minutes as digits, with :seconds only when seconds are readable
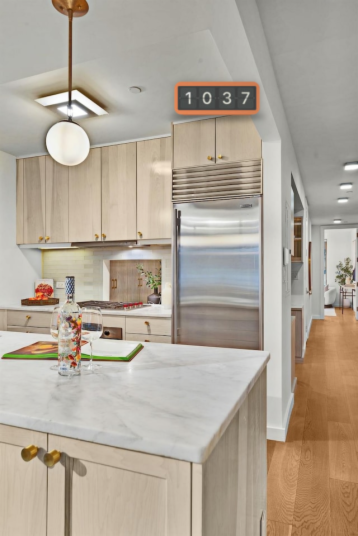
10:37
